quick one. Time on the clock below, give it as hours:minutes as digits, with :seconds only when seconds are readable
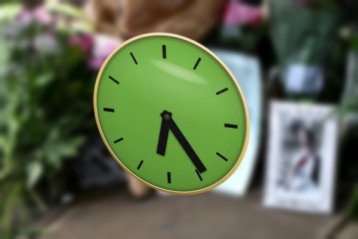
6:24
